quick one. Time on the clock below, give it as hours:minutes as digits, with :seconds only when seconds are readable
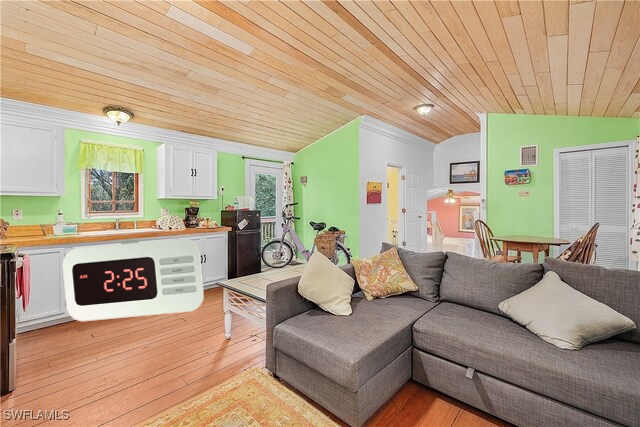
2:25
